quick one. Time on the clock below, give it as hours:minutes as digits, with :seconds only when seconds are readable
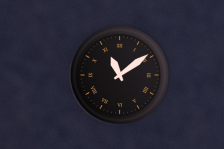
11:09
